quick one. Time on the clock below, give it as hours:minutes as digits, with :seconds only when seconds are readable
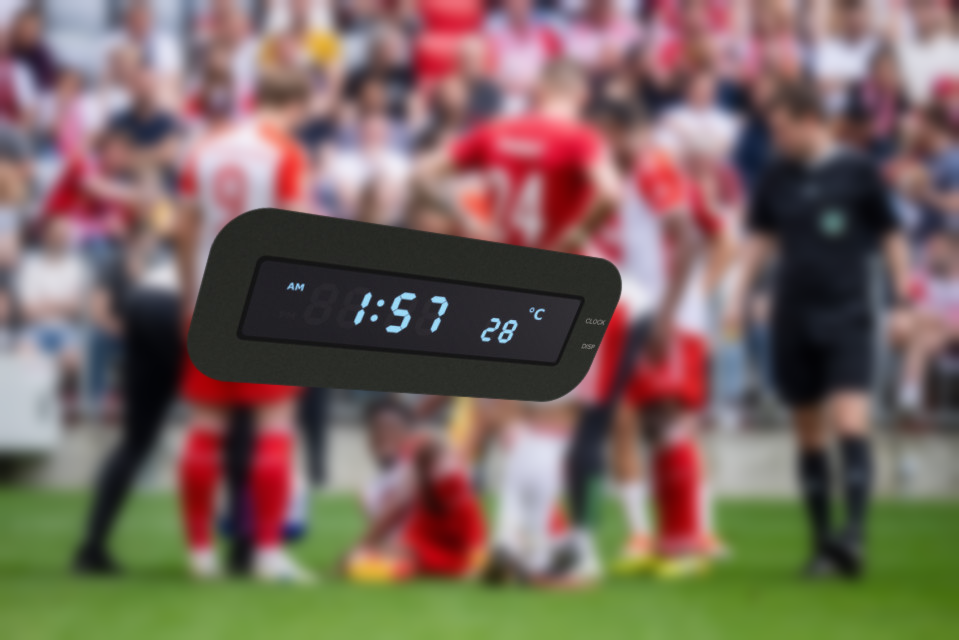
1:57
